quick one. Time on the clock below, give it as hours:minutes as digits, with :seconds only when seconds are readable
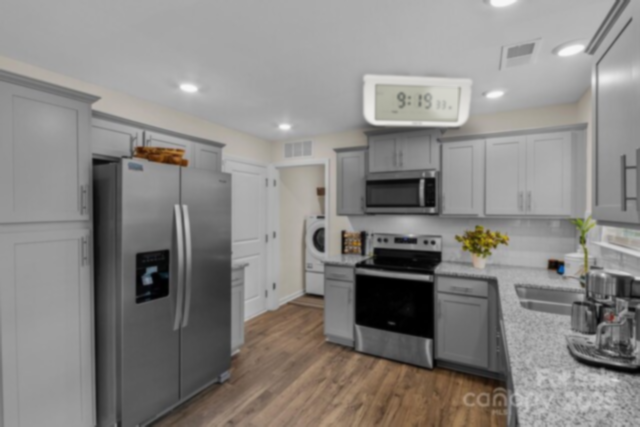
9:19
